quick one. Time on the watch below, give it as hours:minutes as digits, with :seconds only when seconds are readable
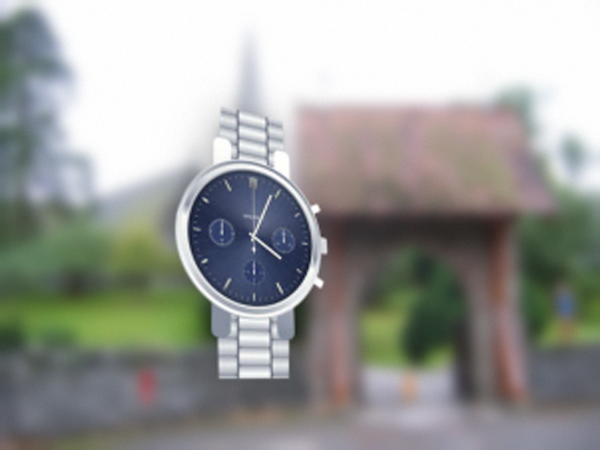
4:04
